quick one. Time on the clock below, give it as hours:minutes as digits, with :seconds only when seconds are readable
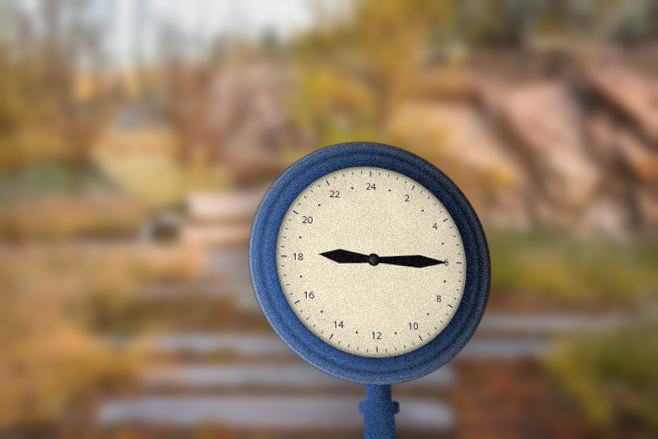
18:15
